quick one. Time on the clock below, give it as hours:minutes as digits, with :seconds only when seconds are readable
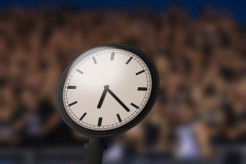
6:22
